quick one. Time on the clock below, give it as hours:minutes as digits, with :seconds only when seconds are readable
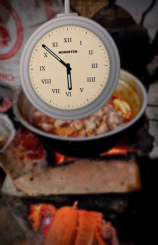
5:52
